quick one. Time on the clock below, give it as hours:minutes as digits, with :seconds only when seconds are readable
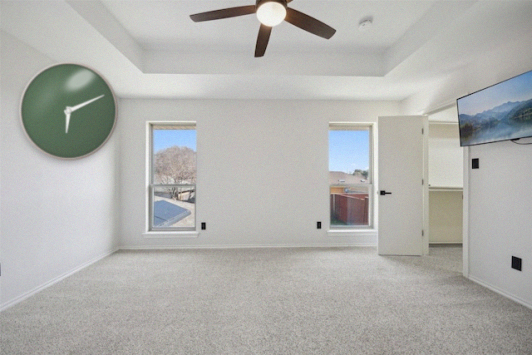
6:11
